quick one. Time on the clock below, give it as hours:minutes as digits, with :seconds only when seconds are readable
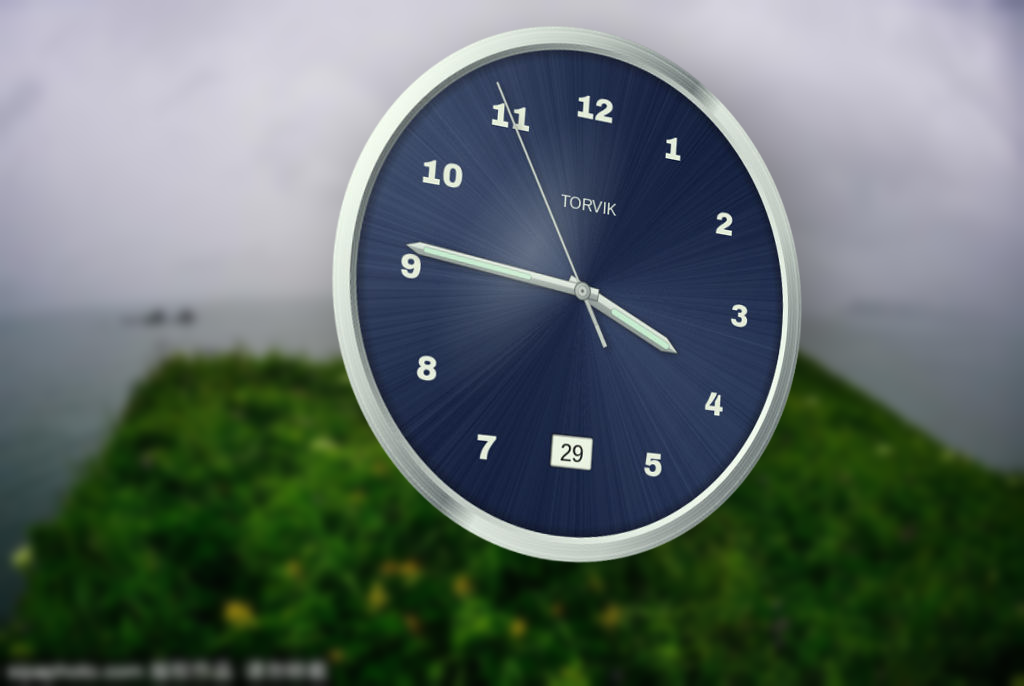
3:45:55
